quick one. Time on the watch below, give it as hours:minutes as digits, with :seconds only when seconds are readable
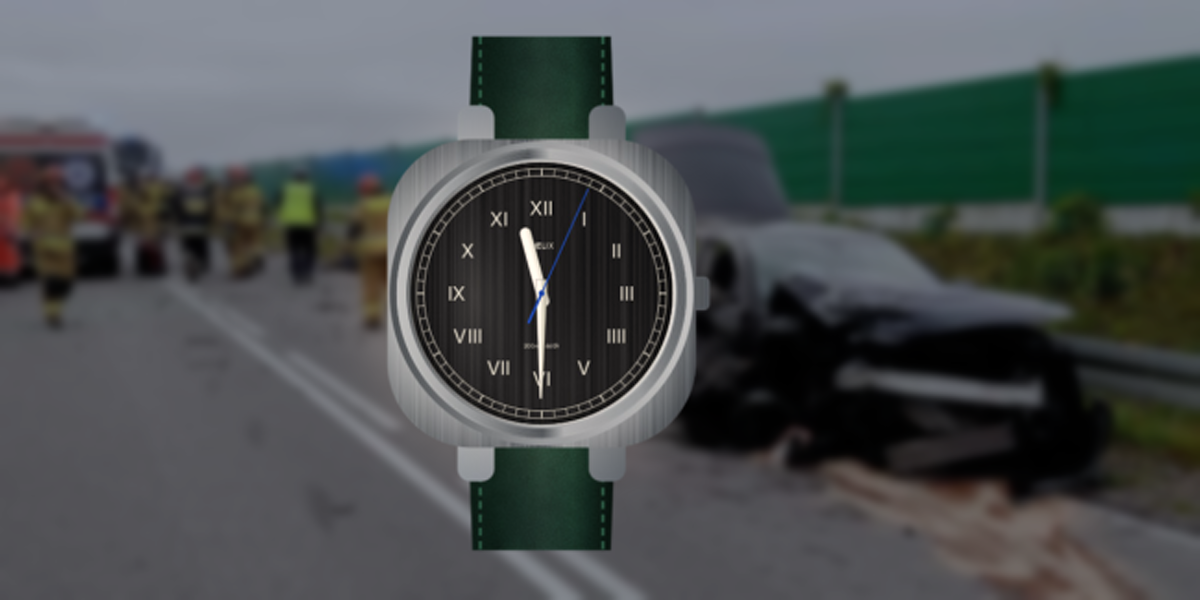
11:30:04
